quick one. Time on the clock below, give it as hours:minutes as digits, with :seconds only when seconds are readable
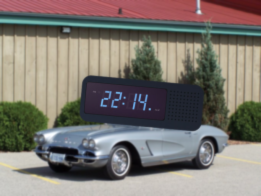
22:14
